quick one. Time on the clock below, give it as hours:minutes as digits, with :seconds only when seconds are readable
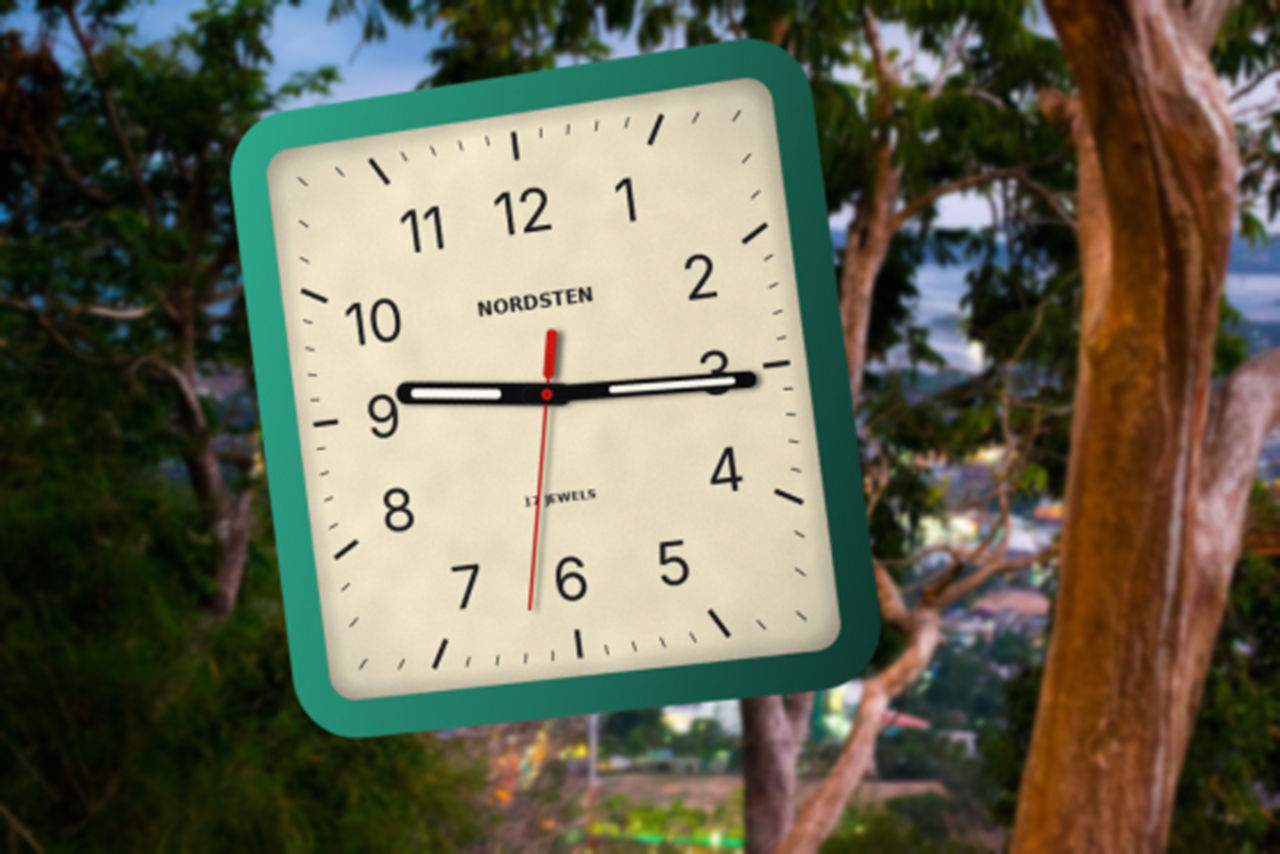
9:15:32
